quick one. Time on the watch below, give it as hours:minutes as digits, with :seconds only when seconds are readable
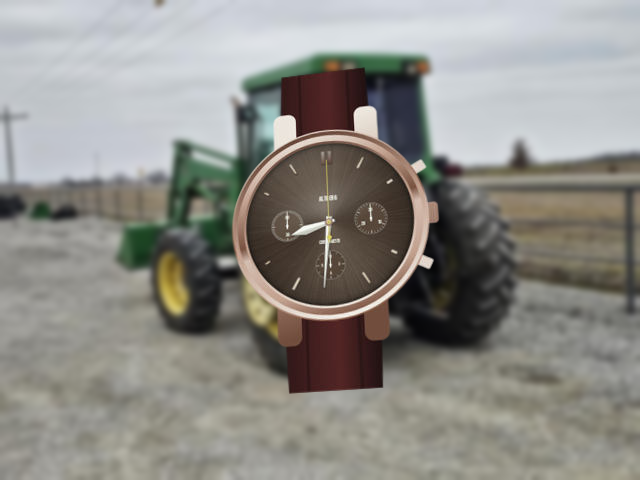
8:31
